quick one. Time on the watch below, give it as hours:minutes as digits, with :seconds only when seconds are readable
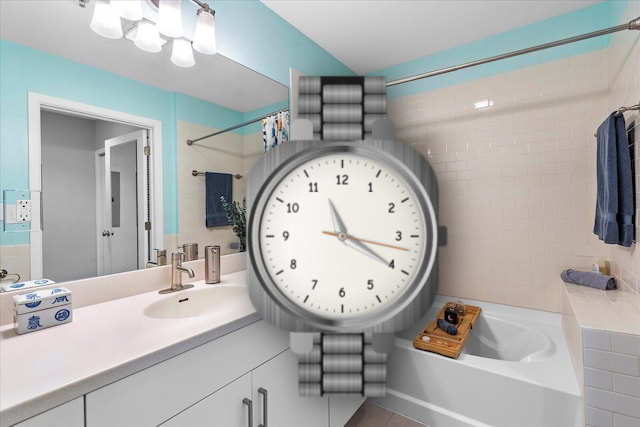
11:20:17
